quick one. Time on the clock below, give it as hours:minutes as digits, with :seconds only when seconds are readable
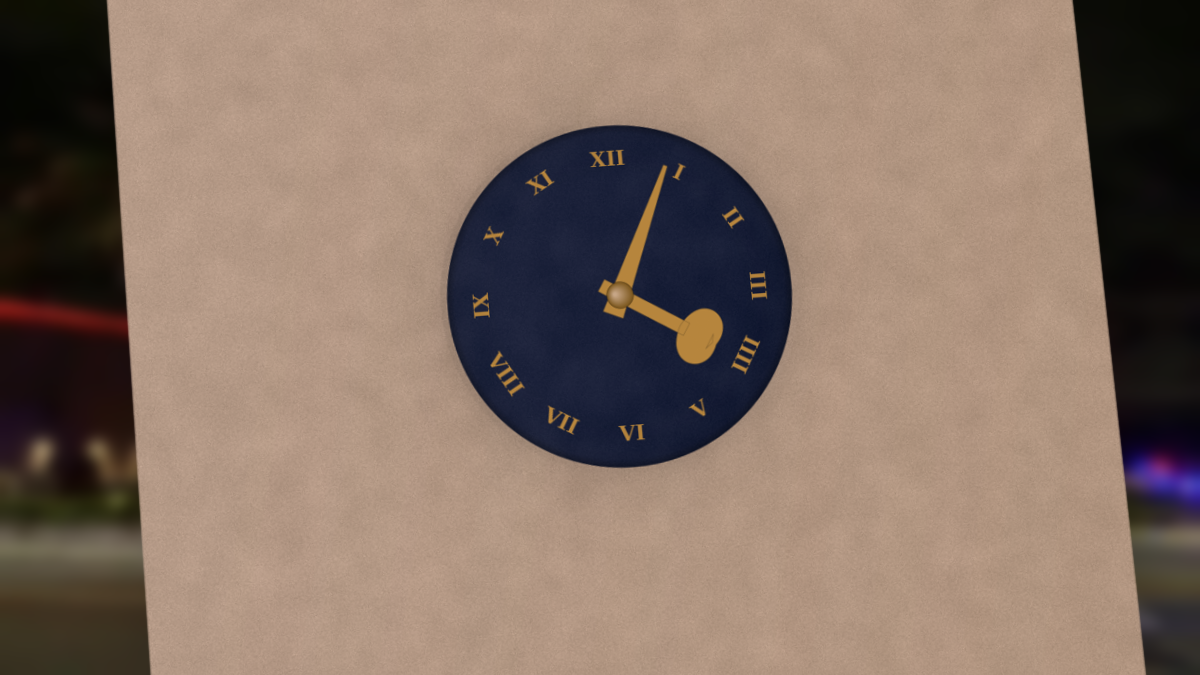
4:04
